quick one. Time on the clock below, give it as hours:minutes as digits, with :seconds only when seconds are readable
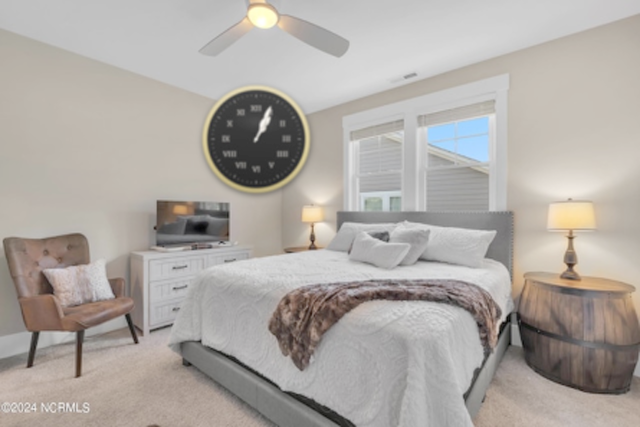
1:04
